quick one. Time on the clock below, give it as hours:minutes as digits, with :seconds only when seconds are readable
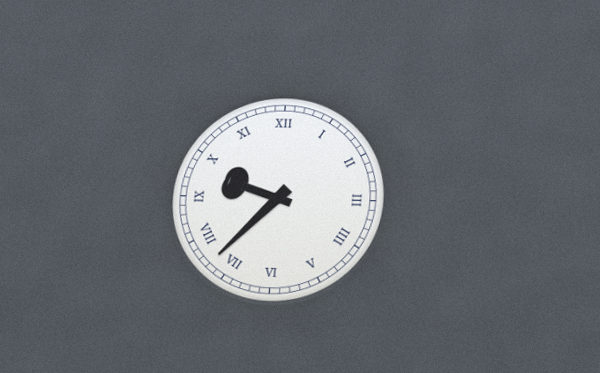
9:37
